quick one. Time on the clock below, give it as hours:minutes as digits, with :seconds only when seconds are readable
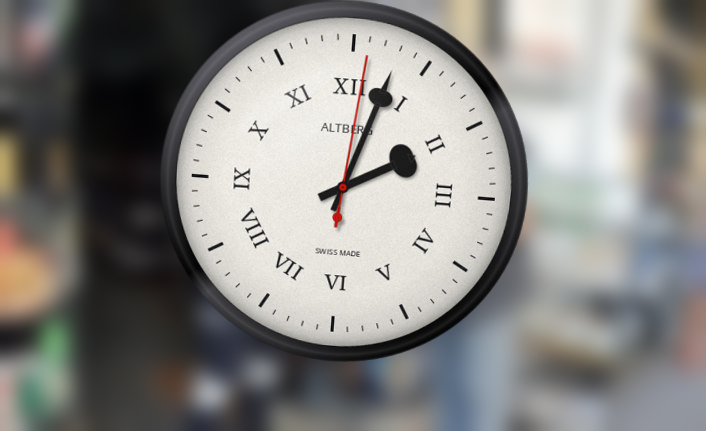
2:03:01
